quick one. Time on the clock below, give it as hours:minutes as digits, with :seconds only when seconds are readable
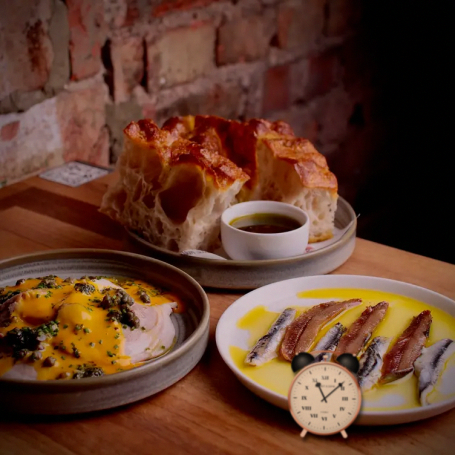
11:08
